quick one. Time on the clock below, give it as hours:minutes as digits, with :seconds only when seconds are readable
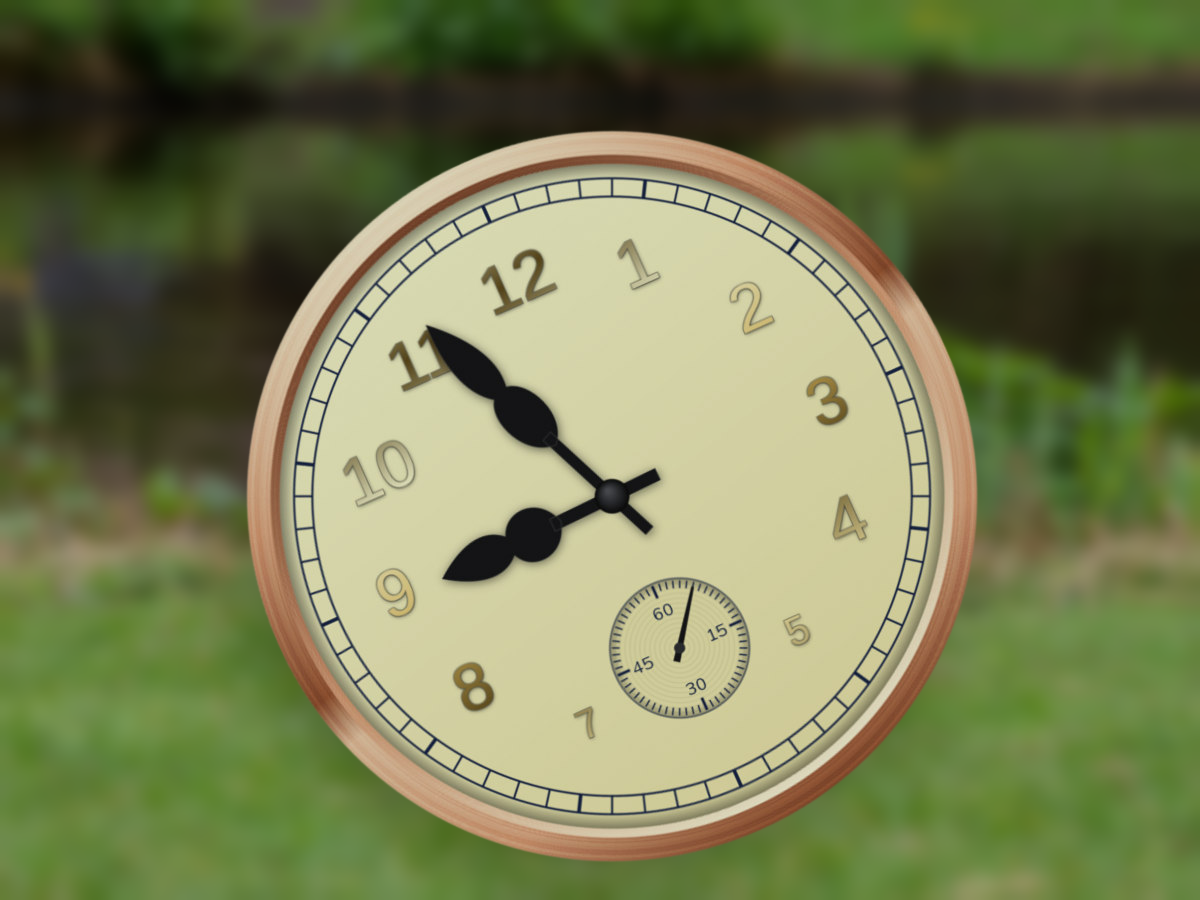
8:56:06
